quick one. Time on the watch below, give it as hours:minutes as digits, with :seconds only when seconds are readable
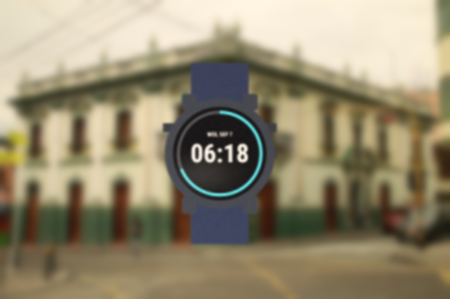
6:18
